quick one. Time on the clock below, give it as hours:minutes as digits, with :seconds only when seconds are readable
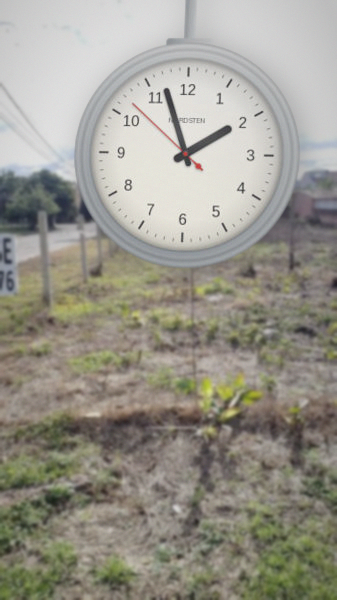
1:56:52
